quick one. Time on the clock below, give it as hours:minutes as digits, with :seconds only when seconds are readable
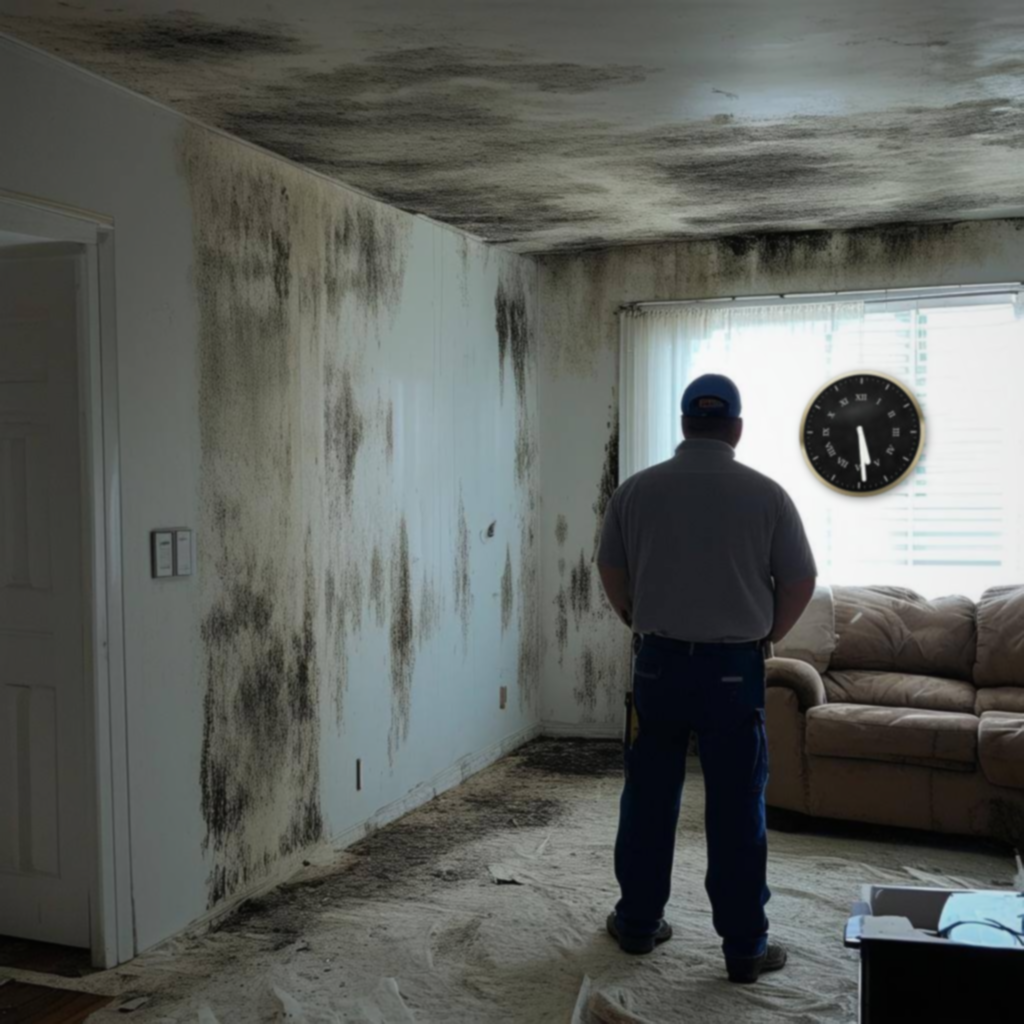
5:29
